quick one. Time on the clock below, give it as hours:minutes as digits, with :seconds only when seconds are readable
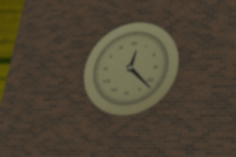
12:22
